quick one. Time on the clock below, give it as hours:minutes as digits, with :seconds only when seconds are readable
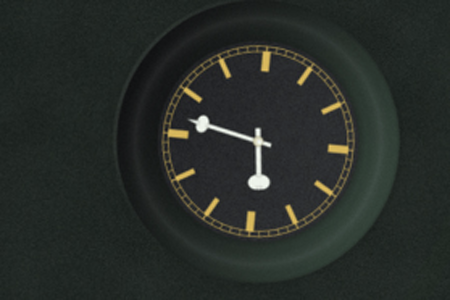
5:47
